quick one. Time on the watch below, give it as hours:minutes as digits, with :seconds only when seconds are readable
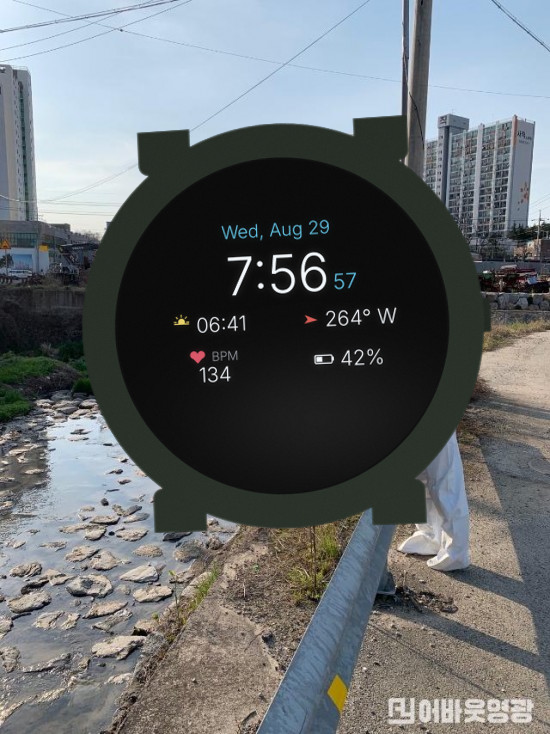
7:56:57
